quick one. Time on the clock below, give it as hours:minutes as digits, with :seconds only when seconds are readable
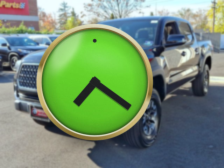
7:21
